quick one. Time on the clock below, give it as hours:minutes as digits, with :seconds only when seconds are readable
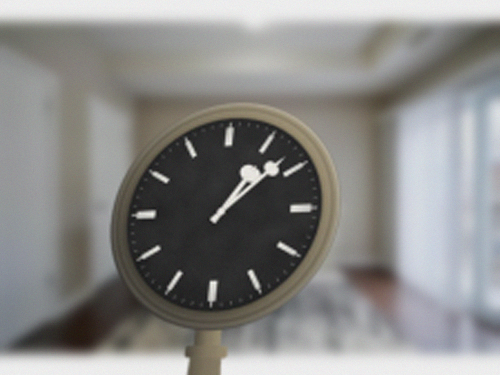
1:08
